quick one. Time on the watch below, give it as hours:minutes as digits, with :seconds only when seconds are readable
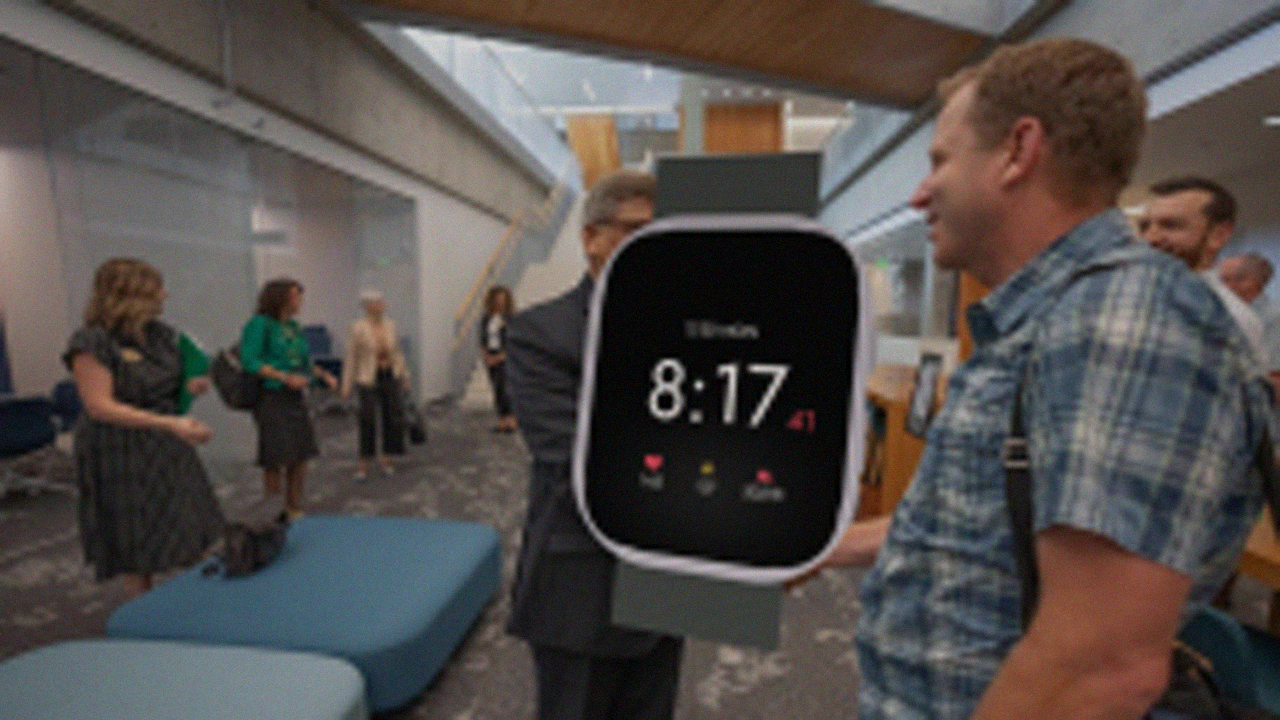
8:17
